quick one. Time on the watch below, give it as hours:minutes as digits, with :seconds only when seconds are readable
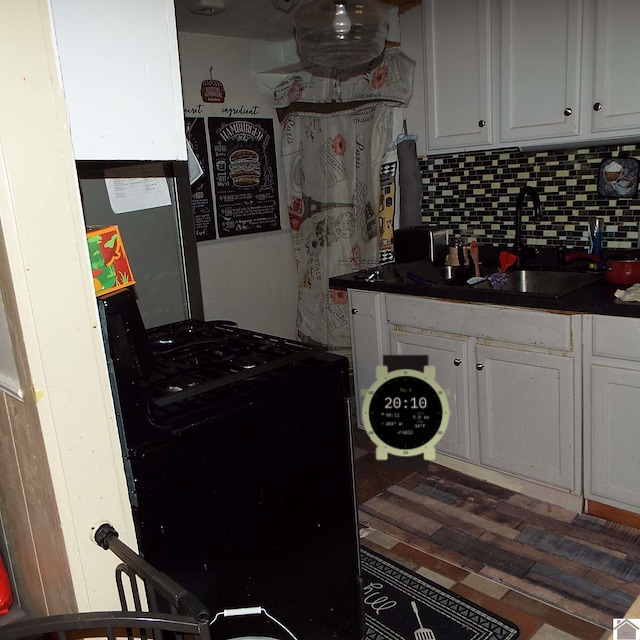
20:10
